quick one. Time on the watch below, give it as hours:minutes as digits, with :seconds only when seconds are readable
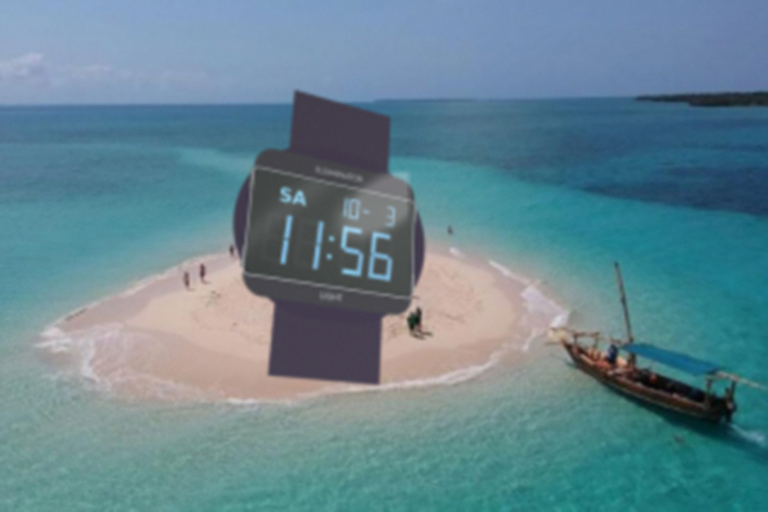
11:56
